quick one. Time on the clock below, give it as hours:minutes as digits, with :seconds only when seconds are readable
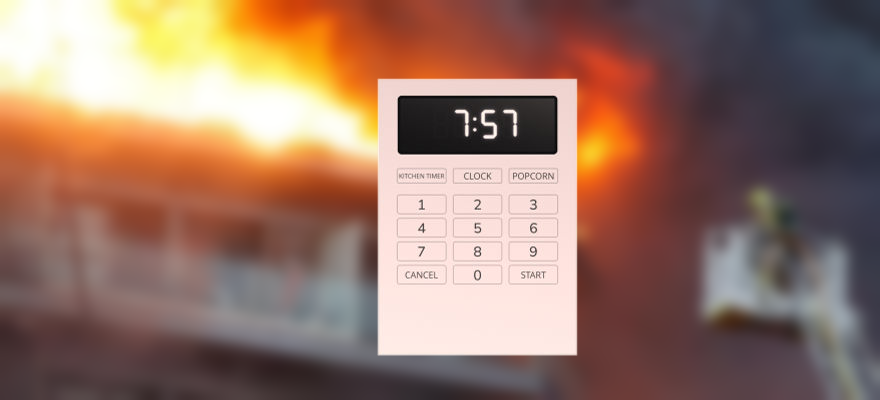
7:57
